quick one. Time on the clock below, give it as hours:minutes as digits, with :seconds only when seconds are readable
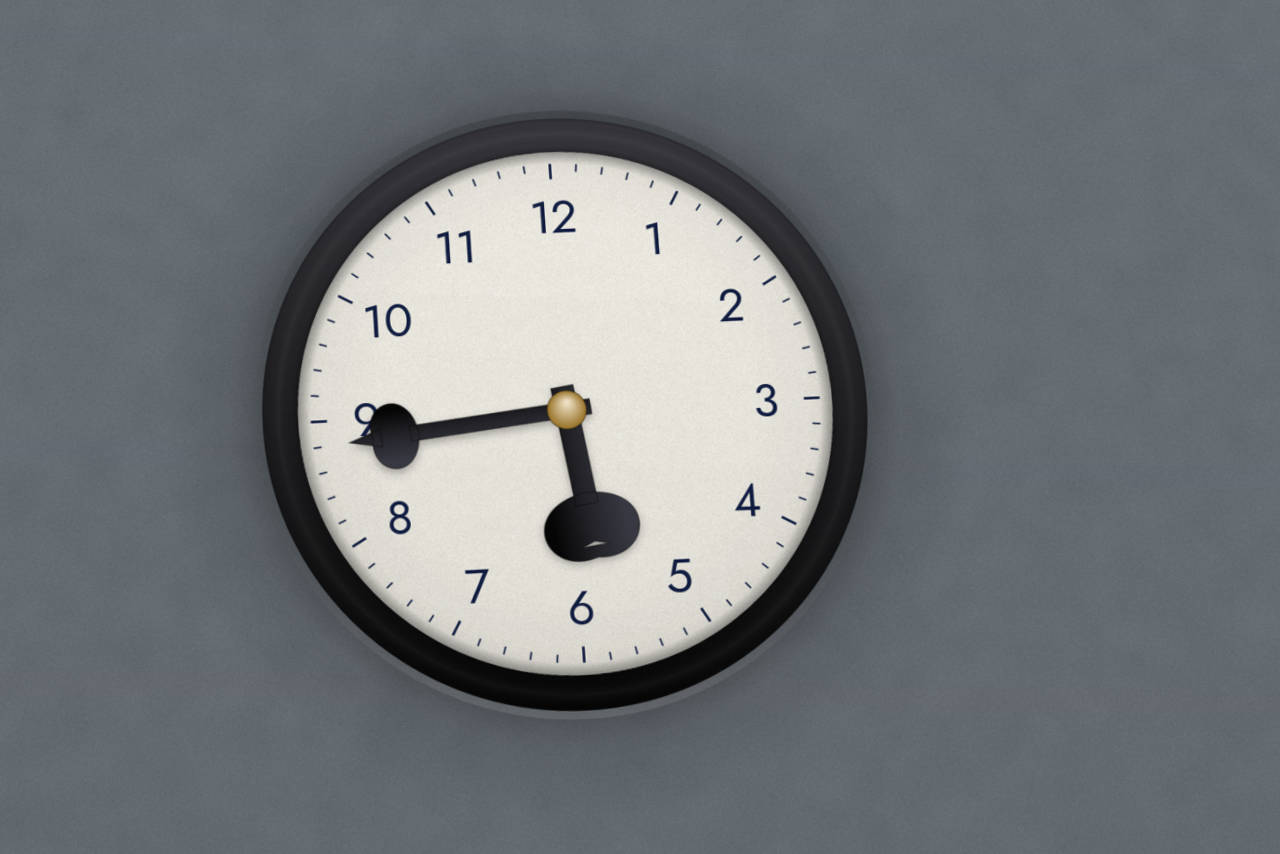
5:44
